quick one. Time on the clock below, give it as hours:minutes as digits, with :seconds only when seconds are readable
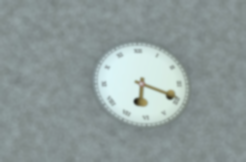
6:19
